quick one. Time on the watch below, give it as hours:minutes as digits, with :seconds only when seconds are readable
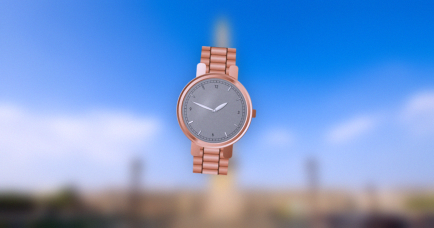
1:48
